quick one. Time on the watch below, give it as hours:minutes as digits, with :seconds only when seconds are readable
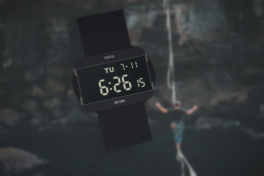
6:26:15
